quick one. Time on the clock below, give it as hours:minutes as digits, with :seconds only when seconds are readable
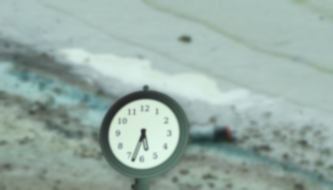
5:33
